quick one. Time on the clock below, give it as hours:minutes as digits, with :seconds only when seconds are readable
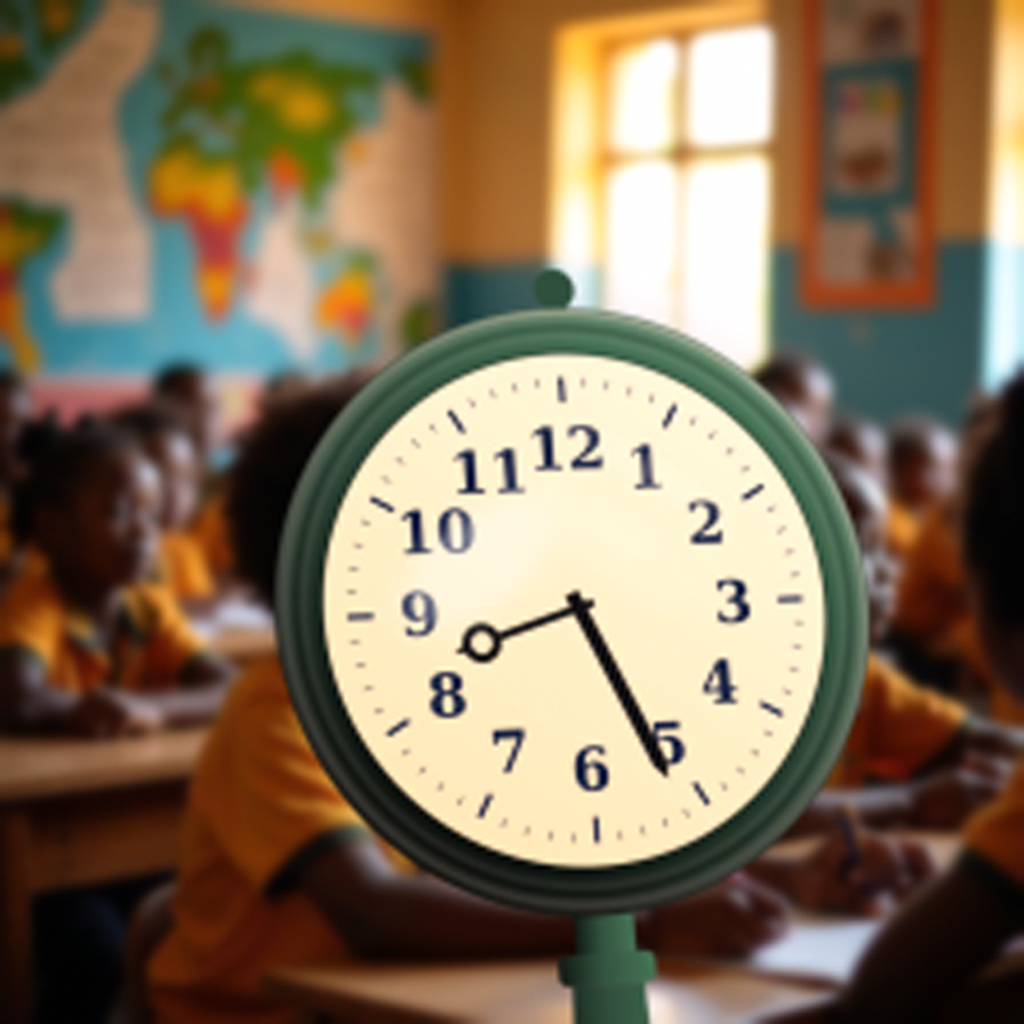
8:26
